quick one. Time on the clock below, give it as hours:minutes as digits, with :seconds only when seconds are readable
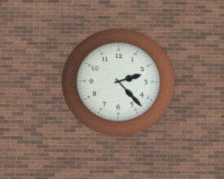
2:23
